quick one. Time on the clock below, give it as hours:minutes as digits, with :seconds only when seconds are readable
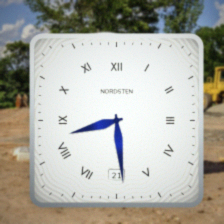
8:29
